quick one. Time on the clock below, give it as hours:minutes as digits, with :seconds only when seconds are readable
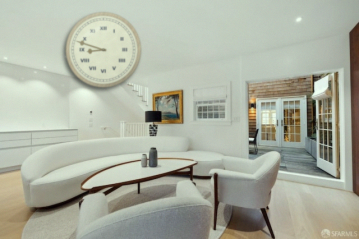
8:48
